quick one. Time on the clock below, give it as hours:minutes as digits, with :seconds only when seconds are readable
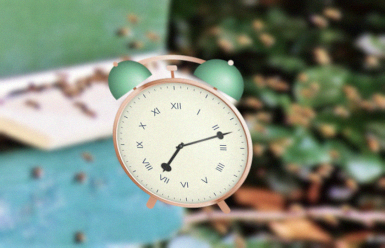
7:12
